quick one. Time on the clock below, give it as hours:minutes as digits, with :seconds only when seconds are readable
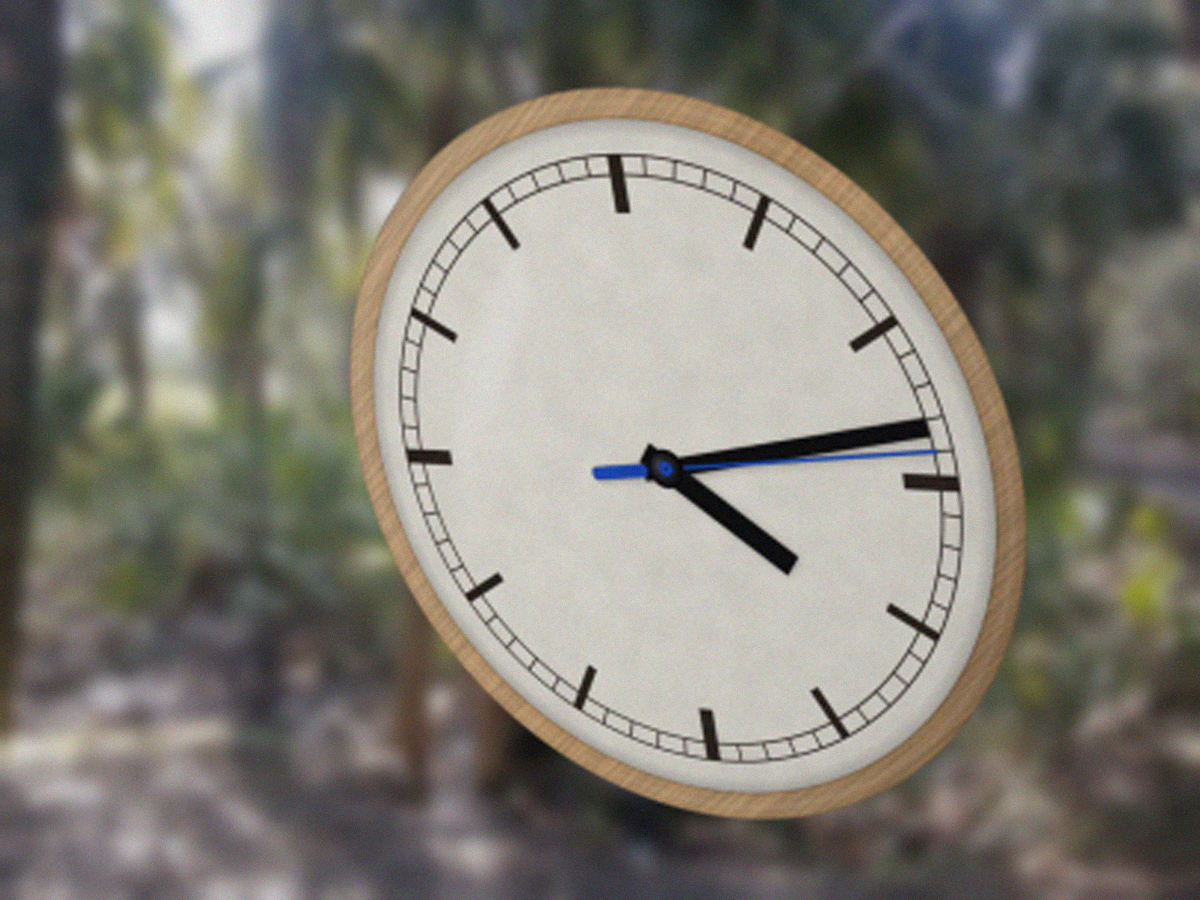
4:13:14
